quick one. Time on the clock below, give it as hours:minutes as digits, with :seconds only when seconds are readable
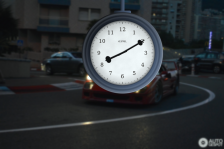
8:10
